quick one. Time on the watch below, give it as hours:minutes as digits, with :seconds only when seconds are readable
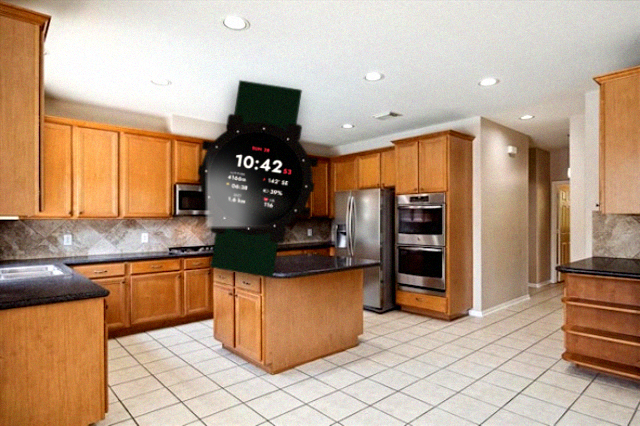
10:42
